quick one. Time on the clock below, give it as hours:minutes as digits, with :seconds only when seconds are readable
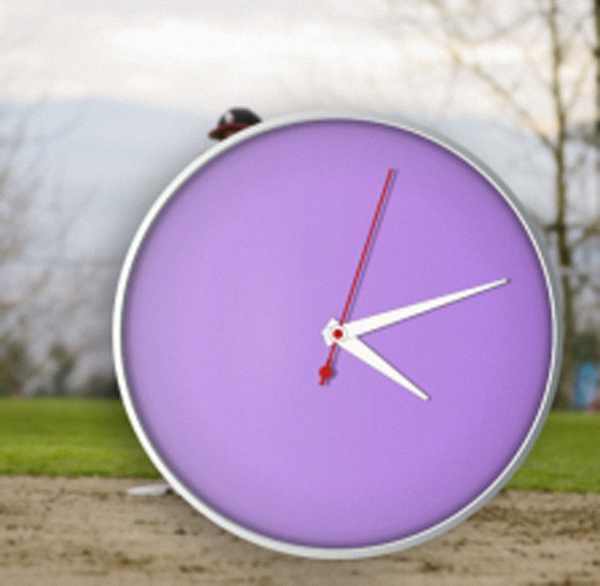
4:12:03
